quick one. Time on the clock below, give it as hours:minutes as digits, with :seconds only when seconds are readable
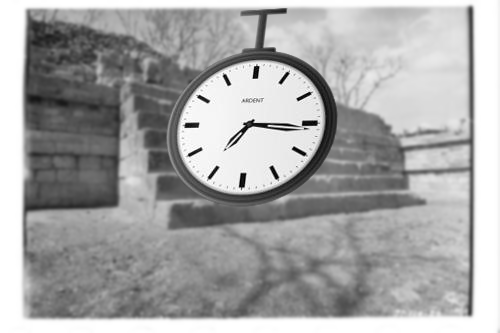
7:16
